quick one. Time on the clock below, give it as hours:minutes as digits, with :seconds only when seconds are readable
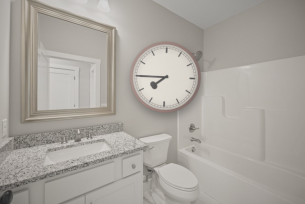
7:45
